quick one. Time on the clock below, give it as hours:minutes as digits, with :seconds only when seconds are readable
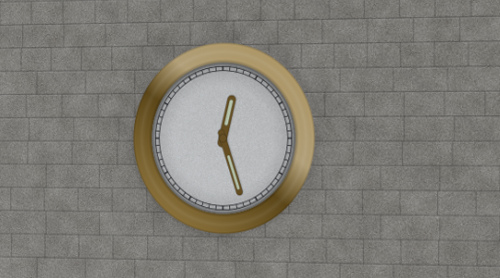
12:27
